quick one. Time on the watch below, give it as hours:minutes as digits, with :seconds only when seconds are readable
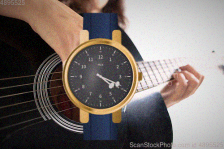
4:19
